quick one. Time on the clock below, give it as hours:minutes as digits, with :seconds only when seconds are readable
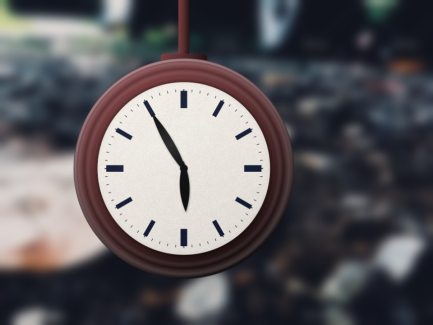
5:55
